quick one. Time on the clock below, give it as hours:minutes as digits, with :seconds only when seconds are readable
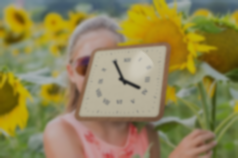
3:55
